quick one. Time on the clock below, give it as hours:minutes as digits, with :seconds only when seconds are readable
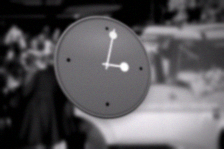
3:02
